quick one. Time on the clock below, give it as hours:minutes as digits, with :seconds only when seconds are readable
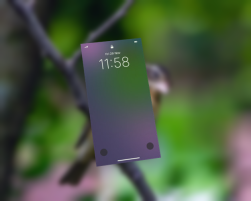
11:58
